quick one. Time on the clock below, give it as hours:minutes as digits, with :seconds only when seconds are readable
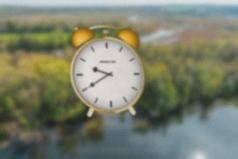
9:40
